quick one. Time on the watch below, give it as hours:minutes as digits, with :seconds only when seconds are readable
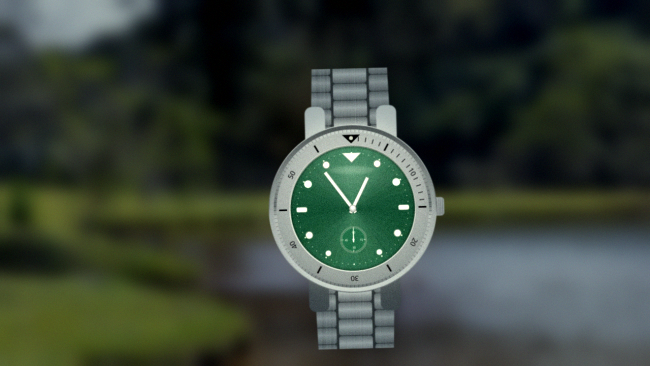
12:54
